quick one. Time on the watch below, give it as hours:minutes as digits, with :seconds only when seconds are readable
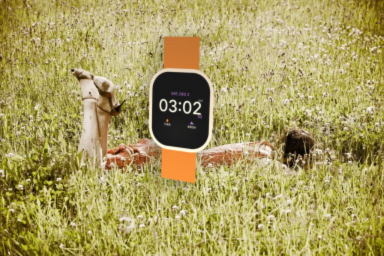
3:02
